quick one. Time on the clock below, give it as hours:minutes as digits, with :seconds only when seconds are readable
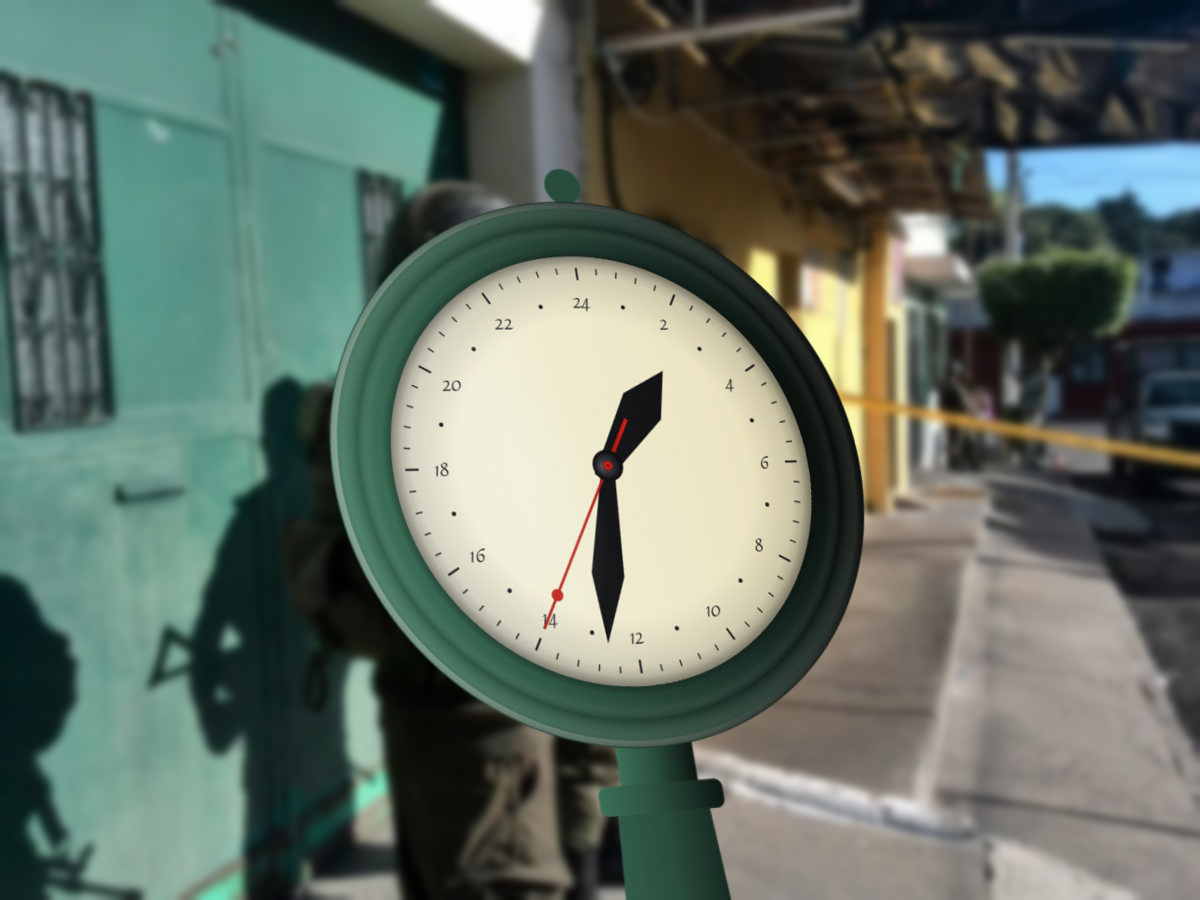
2:31:35
